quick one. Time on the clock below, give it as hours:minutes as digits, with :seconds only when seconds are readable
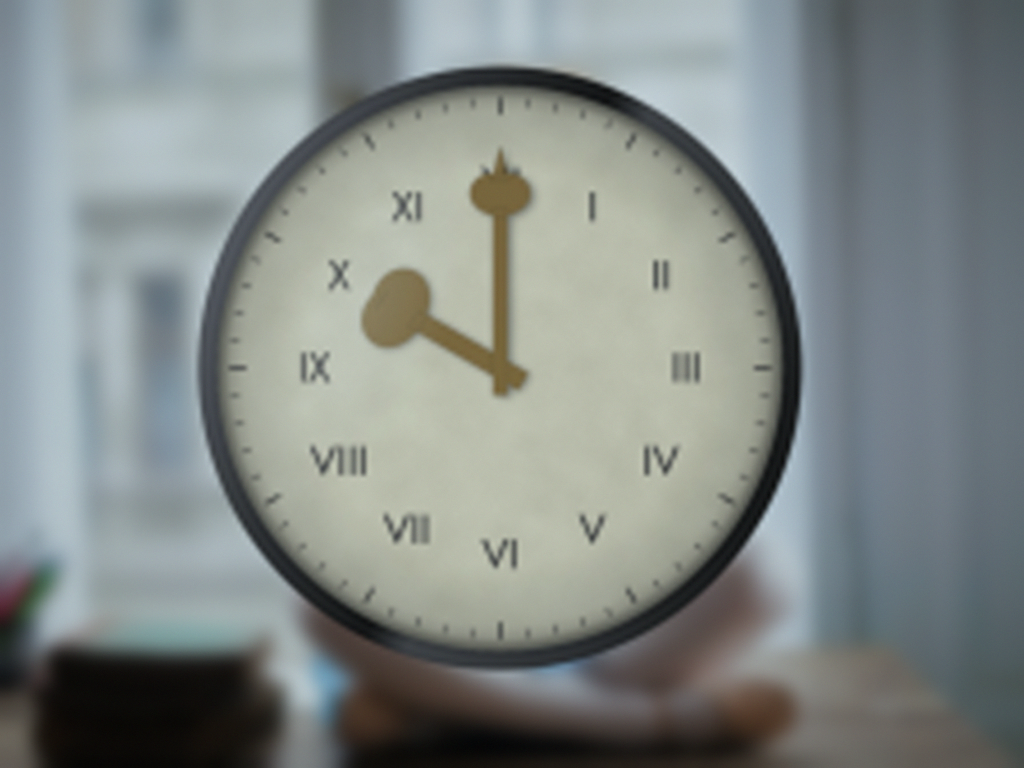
10:00
